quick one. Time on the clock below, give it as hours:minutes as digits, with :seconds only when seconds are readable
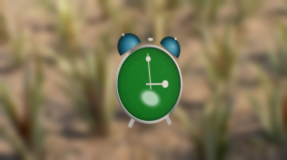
2:59
